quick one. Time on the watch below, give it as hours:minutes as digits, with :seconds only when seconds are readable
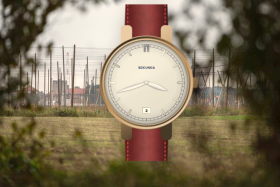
3:42
